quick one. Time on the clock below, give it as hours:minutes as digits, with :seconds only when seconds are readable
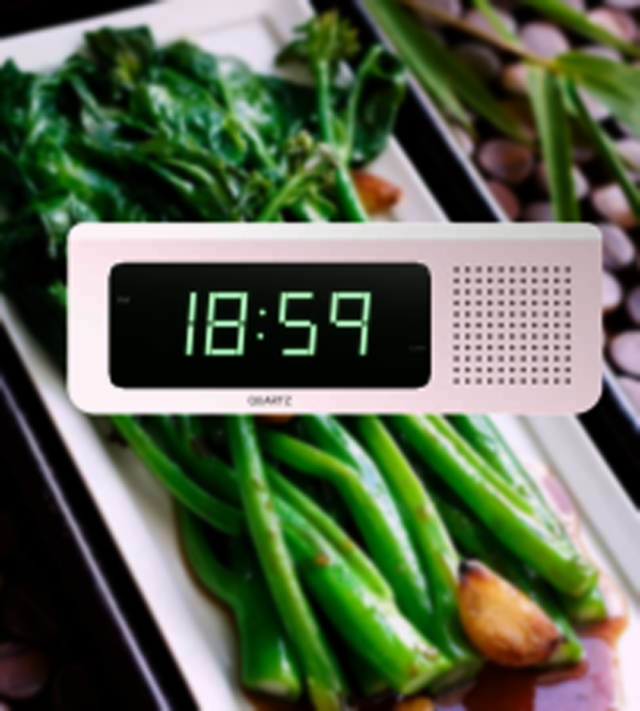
18:59
